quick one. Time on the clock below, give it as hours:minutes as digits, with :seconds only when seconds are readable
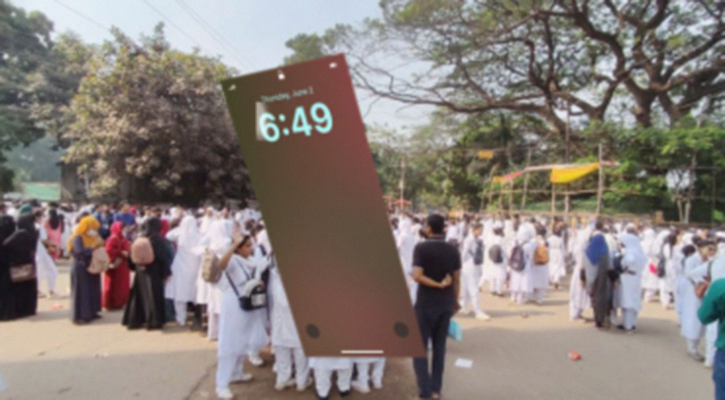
6:49
